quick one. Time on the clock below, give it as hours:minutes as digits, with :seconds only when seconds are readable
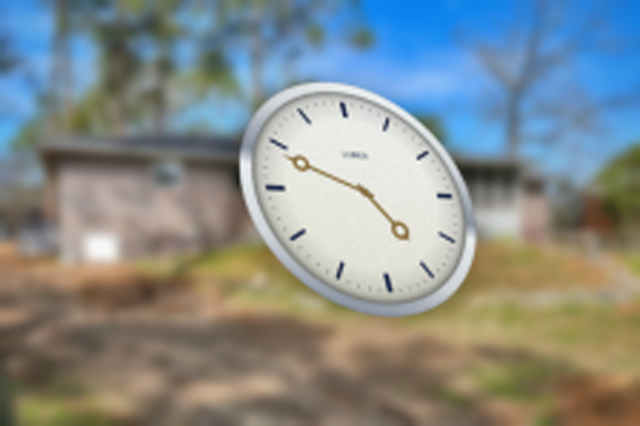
4:49
